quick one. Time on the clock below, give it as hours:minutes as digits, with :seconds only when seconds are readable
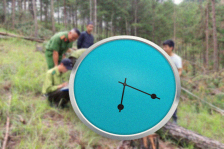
6:19
